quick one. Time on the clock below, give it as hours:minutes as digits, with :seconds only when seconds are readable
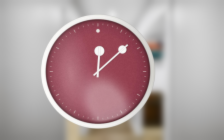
12:08
